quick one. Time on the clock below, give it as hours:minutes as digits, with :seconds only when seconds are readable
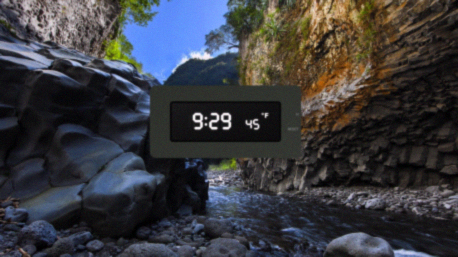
9:29
